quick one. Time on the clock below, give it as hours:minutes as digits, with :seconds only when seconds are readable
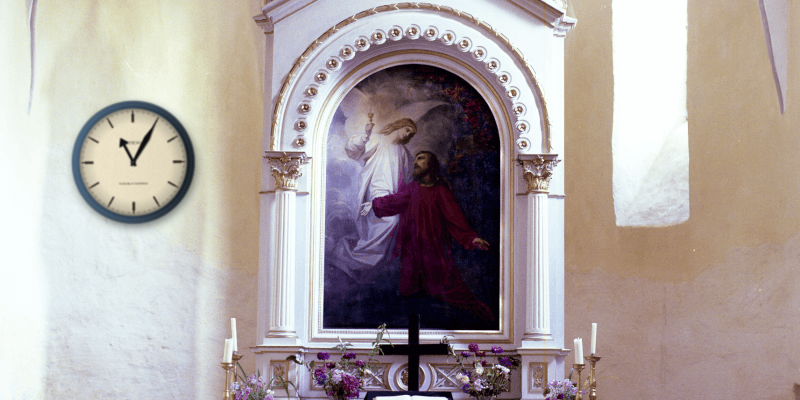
11:05
